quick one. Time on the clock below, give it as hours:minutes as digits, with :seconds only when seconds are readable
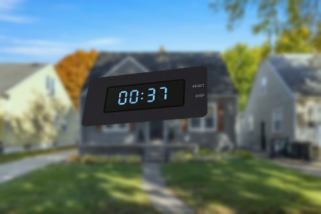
0:37
